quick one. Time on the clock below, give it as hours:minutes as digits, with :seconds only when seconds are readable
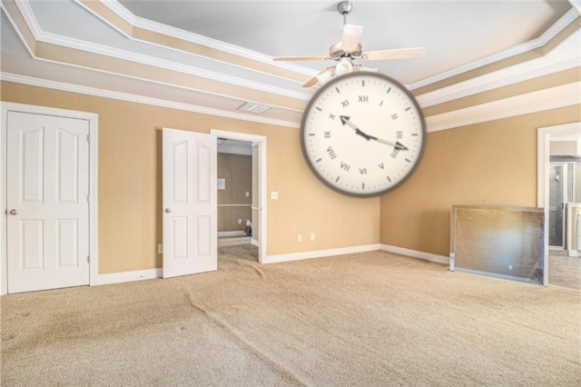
10:18
